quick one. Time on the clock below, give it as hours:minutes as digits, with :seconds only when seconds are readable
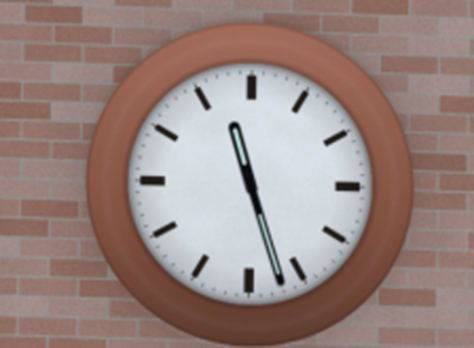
11:27
